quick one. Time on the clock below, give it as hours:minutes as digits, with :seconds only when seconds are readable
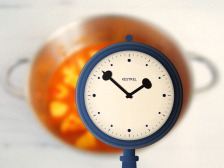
1:52
